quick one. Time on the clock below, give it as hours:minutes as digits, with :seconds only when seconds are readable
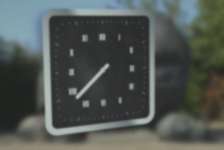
7:38
